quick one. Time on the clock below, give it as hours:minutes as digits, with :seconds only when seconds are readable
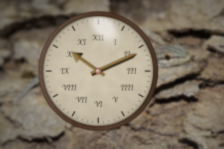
10:11
